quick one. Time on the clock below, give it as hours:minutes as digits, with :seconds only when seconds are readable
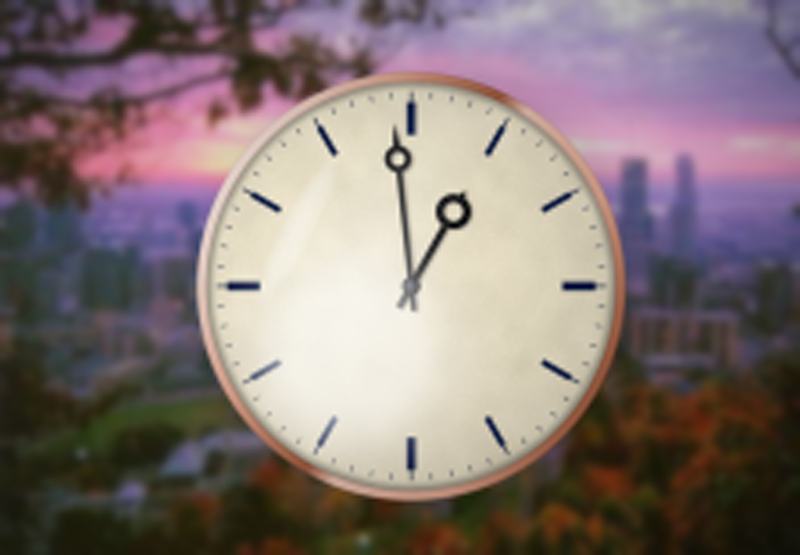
12:59
